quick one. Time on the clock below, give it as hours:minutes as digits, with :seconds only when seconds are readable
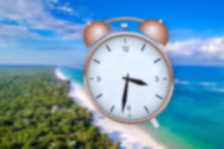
3:32
